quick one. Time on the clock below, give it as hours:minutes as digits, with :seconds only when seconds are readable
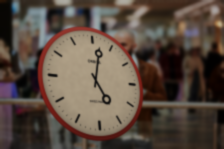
5:02
